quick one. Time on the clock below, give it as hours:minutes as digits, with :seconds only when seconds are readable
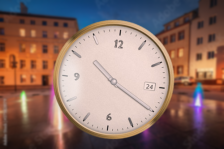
10:20
